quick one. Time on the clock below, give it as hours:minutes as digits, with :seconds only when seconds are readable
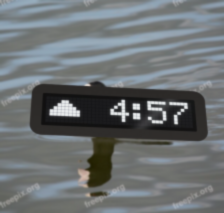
4:57
